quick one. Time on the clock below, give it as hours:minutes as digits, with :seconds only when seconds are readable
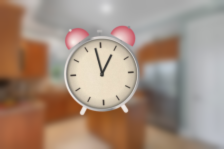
12:58
